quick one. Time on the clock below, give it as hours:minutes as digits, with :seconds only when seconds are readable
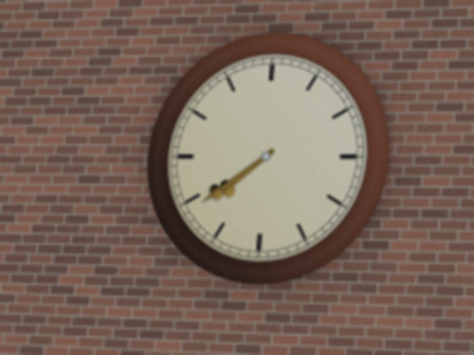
7:39
